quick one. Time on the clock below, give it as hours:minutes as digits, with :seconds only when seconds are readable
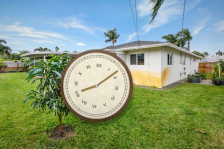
8:08
